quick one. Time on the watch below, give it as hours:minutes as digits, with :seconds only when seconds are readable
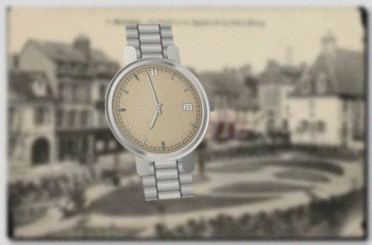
6:58
